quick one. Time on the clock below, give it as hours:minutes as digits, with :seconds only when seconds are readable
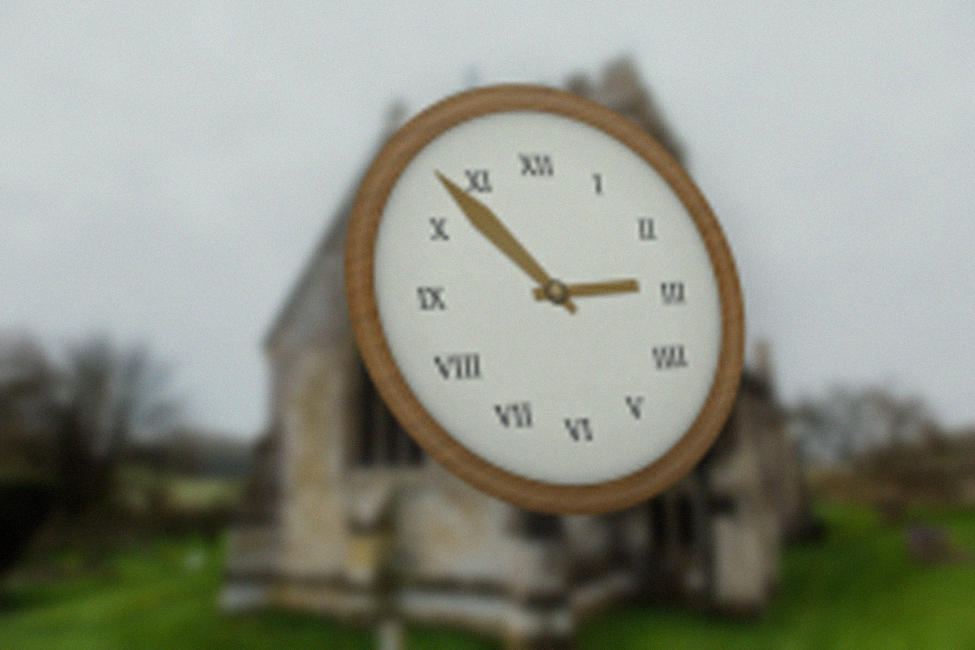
2:53
